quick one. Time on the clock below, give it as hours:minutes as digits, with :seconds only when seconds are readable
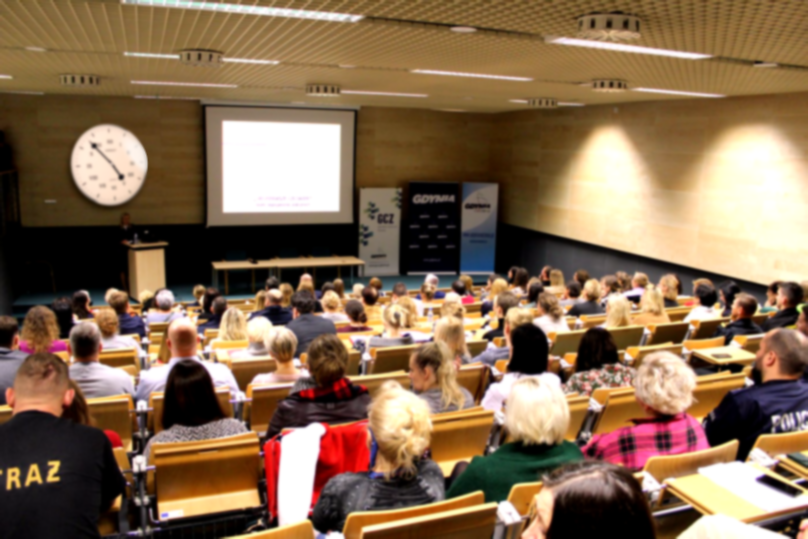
4:53
